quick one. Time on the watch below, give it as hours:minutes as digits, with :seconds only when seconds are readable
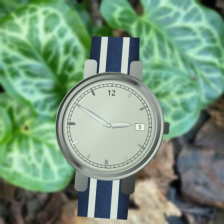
2:50
